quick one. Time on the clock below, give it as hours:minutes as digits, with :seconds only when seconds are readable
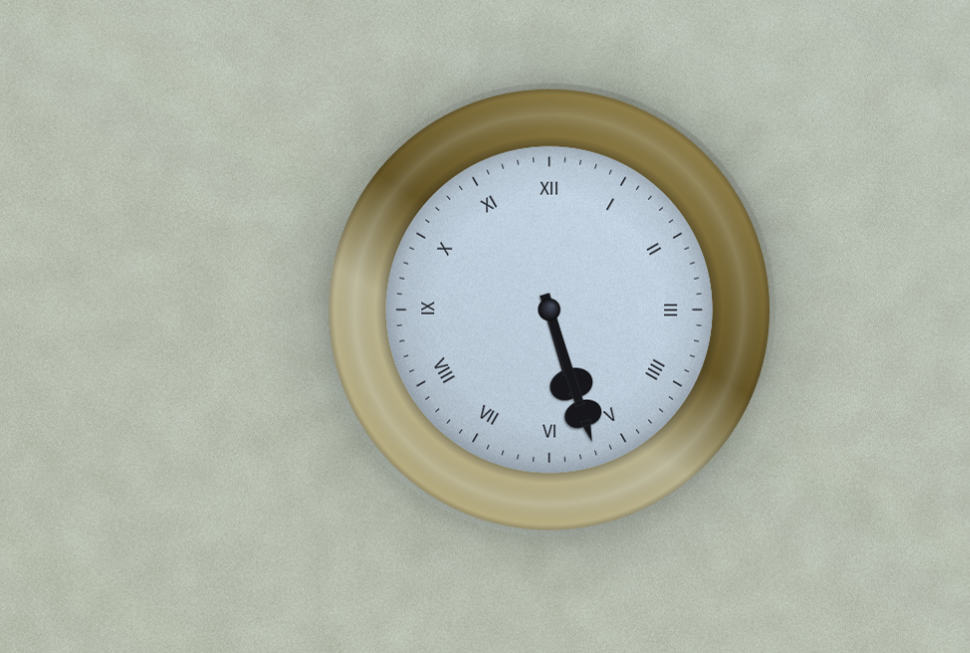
5:27
